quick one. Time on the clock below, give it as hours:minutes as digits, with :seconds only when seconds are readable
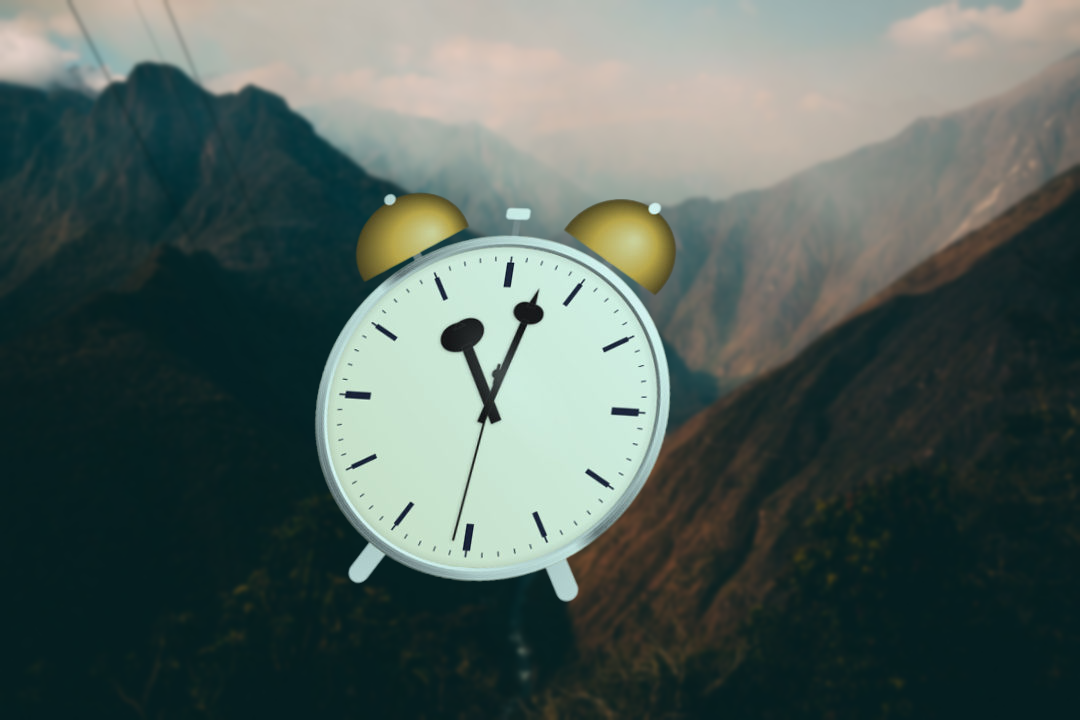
11:02:31
